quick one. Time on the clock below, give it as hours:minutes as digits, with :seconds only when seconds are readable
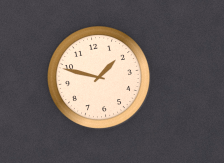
1:49
